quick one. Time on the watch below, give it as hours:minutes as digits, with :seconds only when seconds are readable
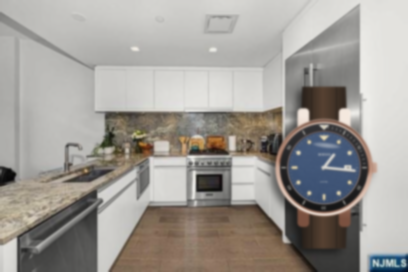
1:16
